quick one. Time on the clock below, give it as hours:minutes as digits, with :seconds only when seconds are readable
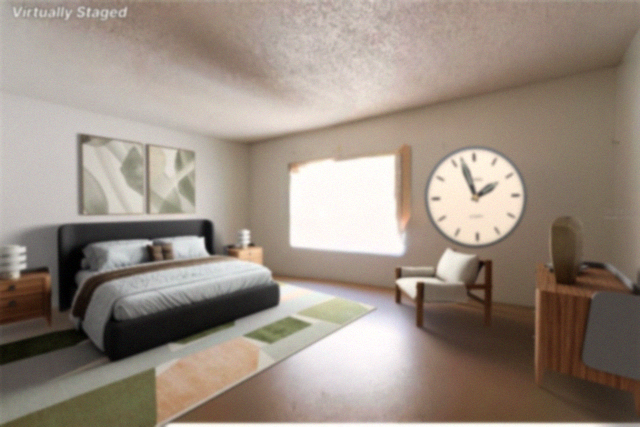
1:57
